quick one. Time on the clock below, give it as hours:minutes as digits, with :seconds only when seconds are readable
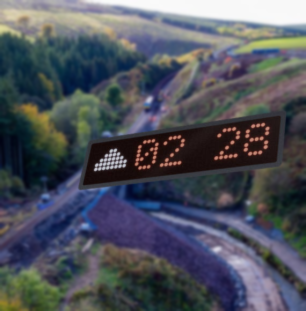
2:28
